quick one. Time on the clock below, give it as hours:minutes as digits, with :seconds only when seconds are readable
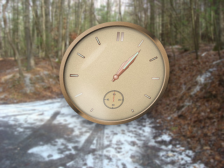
1:06
